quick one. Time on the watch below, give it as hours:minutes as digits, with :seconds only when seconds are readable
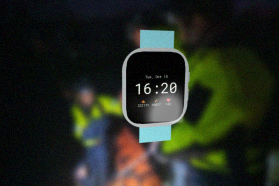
16:20
